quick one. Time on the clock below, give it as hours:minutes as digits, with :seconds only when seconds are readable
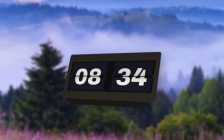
8:34
